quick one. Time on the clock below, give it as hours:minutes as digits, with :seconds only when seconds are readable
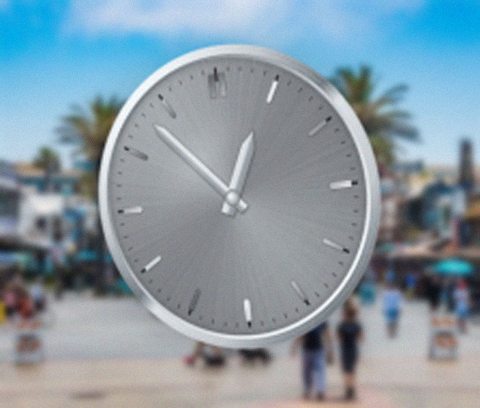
12:53
